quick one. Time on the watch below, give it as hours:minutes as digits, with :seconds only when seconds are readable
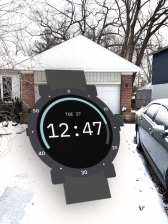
12:47
